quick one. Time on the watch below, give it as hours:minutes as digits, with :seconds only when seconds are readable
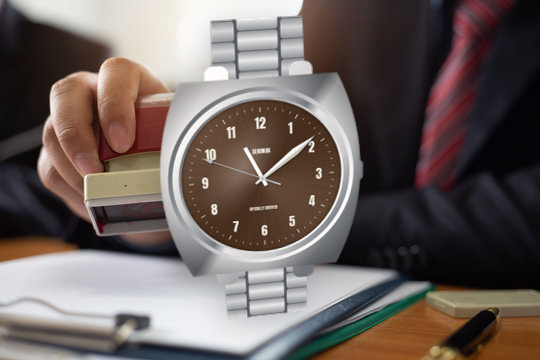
11:08:49
